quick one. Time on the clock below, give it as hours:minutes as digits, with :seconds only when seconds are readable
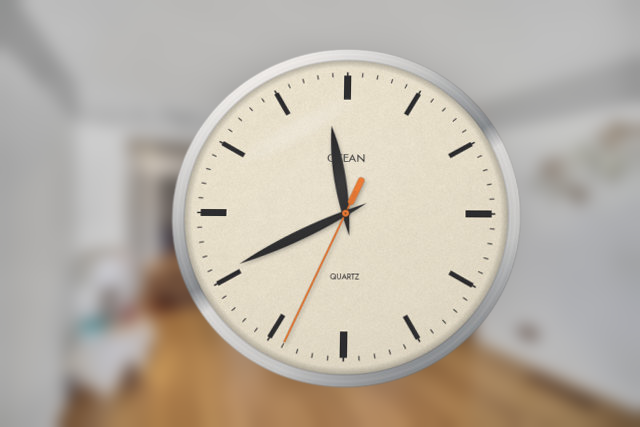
11:40:34
